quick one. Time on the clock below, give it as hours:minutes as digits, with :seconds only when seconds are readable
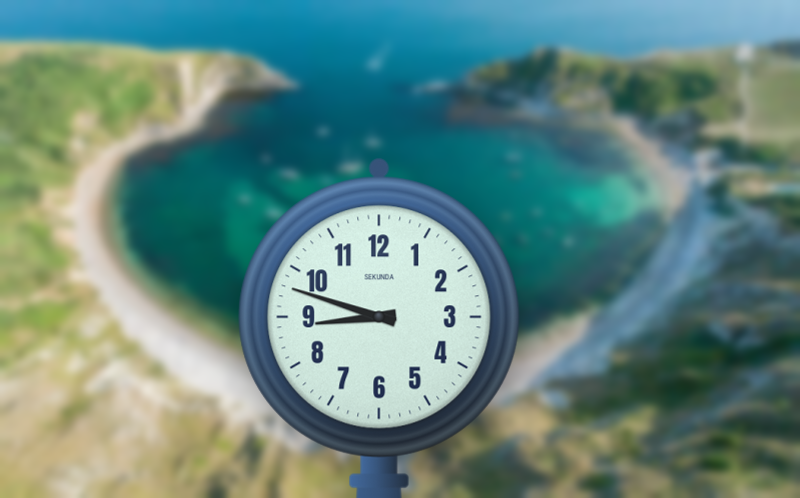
8:48
